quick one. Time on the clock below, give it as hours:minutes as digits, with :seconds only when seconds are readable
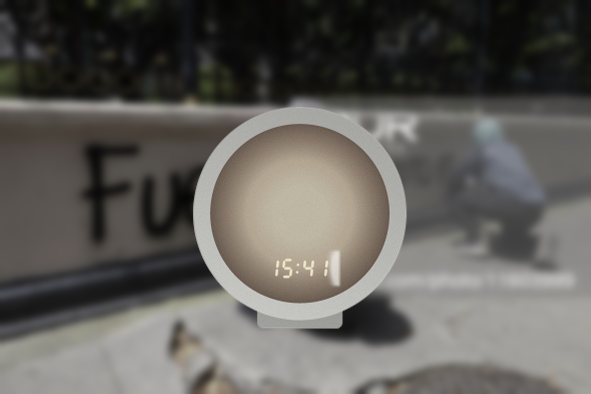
15:41
